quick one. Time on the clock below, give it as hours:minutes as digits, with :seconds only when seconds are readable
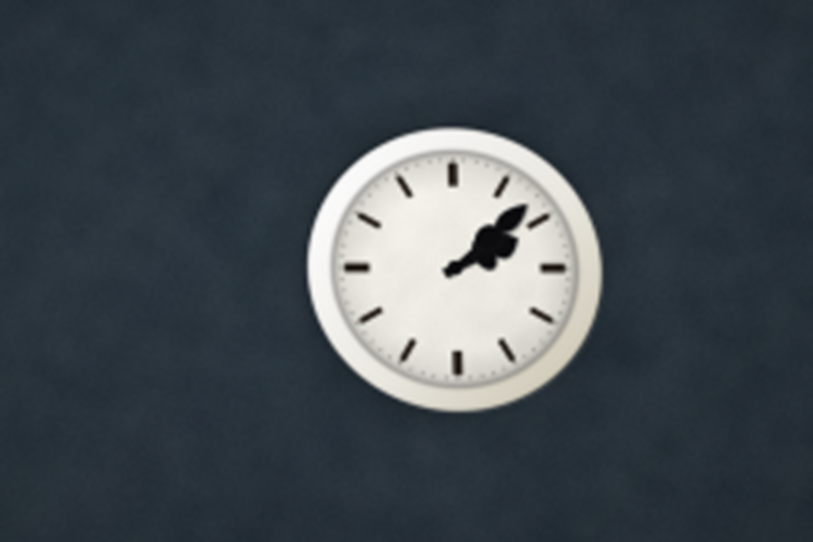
2:08
